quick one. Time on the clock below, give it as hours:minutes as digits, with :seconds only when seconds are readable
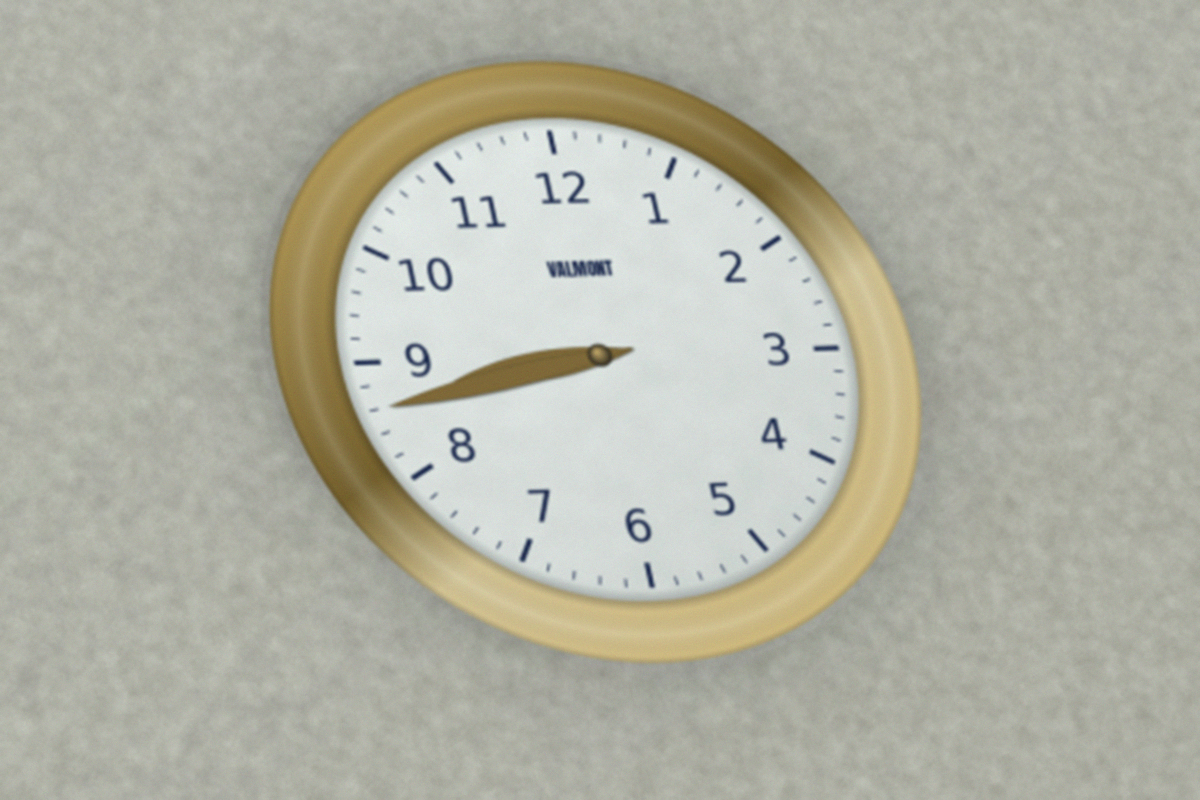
8:43
